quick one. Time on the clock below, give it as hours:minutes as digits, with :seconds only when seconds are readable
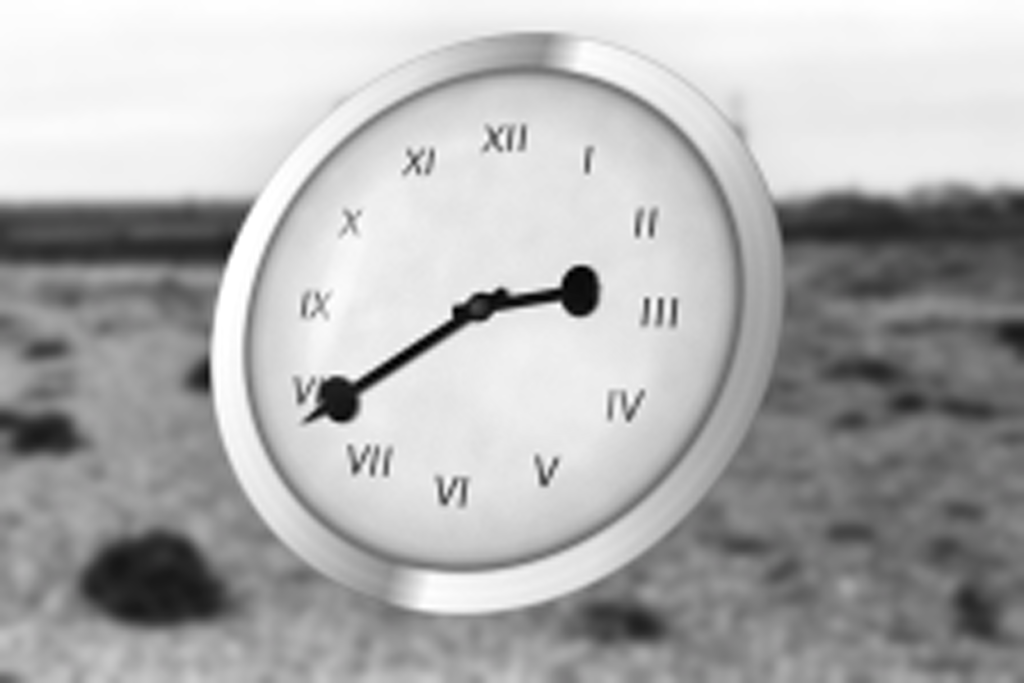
2:39
